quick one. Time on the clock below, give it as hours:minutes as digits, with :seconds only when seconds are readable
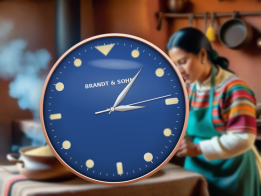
3:07:14
